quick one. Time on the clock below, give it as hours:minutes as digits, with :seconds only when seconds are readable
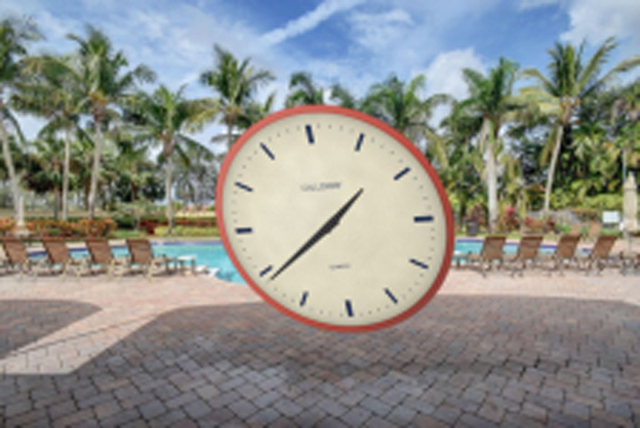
1:39
